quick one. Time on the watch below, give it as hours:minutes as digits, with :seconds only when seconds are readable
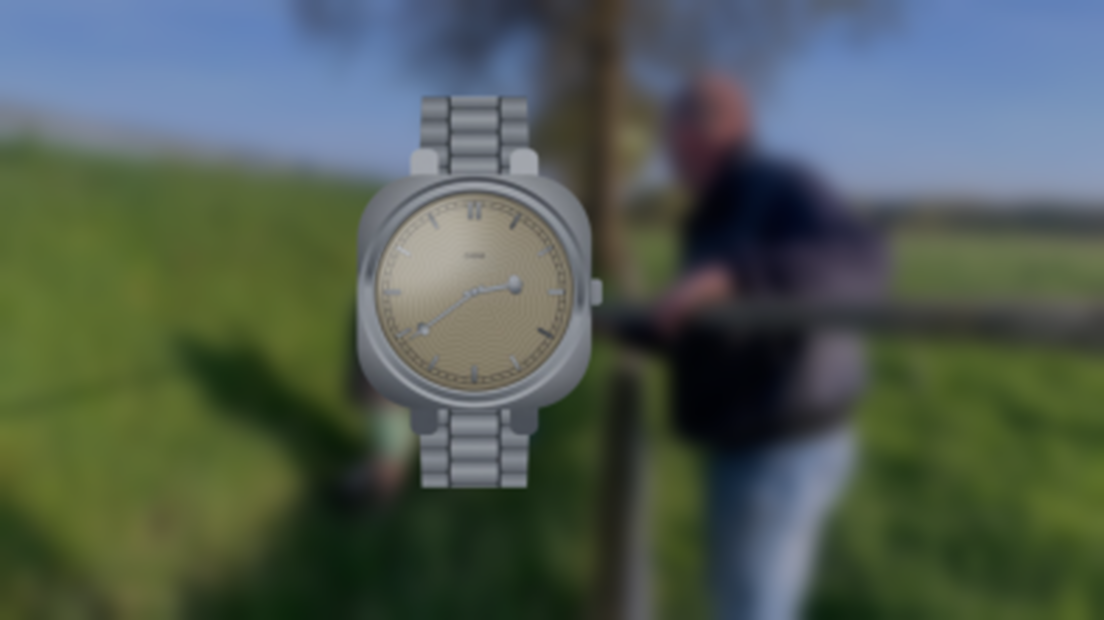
2:39
